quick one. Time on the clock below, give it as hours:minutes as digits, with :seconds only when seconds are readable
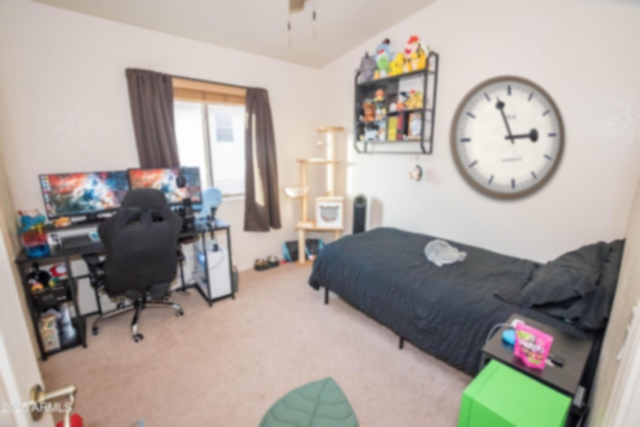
2:57
